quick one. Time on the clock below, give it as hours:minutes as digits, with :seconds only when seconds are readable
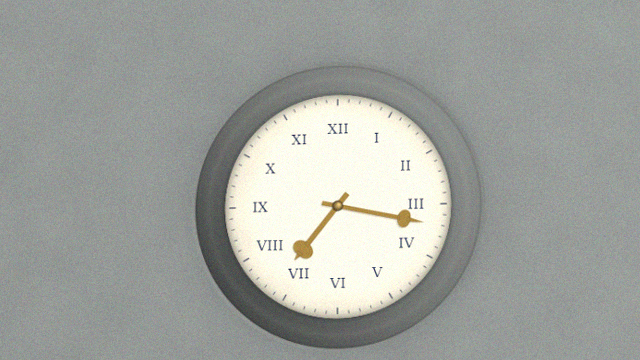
7:17
